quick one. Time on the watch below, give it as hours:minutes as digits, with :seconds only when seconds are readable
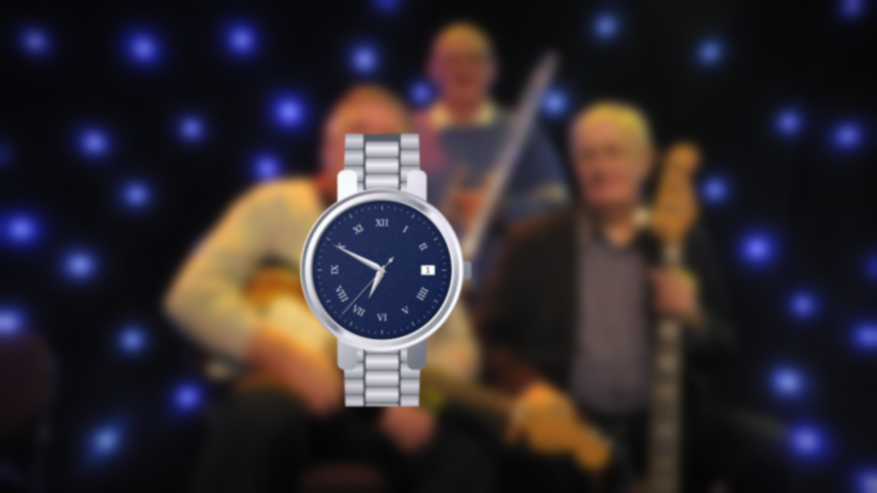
6:49:37
